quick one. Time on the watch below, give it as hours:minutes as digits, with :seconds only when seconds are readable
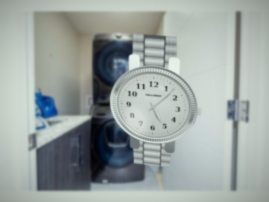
5:07
